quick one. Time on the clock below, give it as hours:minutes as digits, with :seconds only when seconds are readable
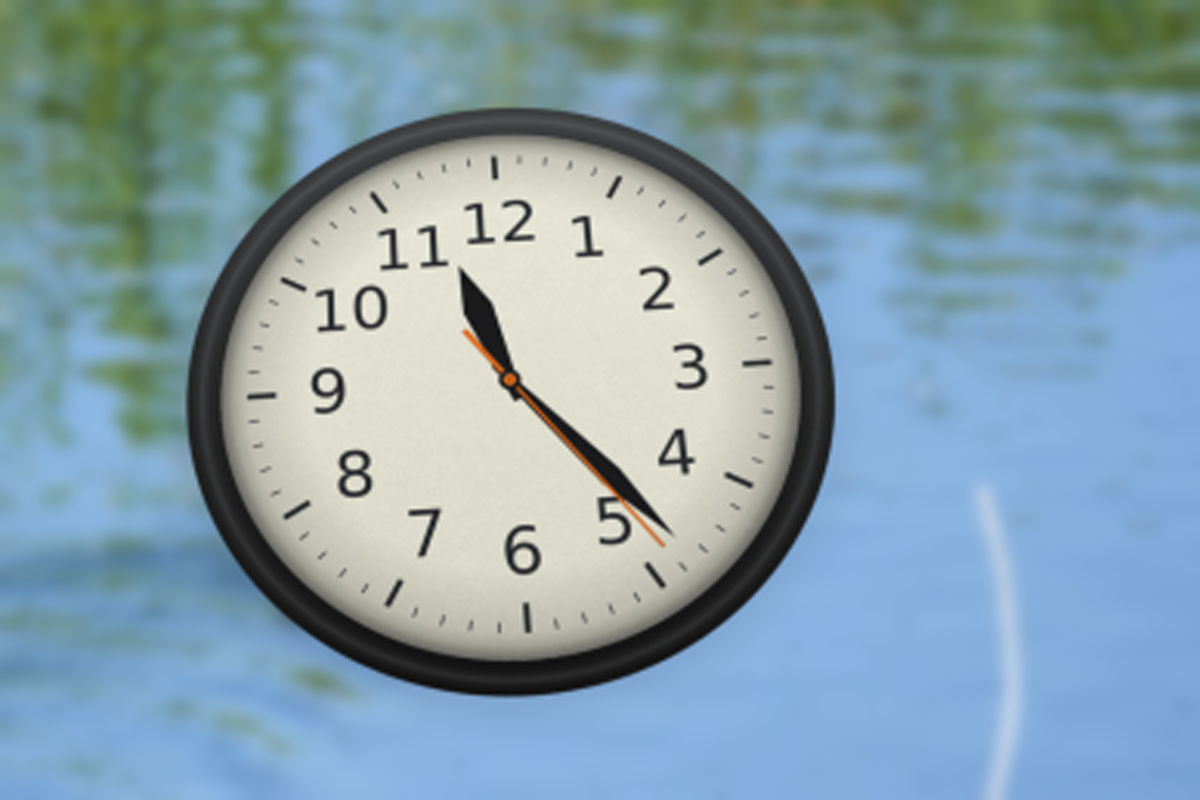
11:23:24
